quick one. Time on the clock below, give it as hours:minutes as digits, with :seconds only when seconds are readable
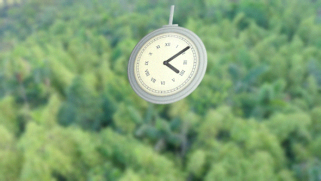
4:09
